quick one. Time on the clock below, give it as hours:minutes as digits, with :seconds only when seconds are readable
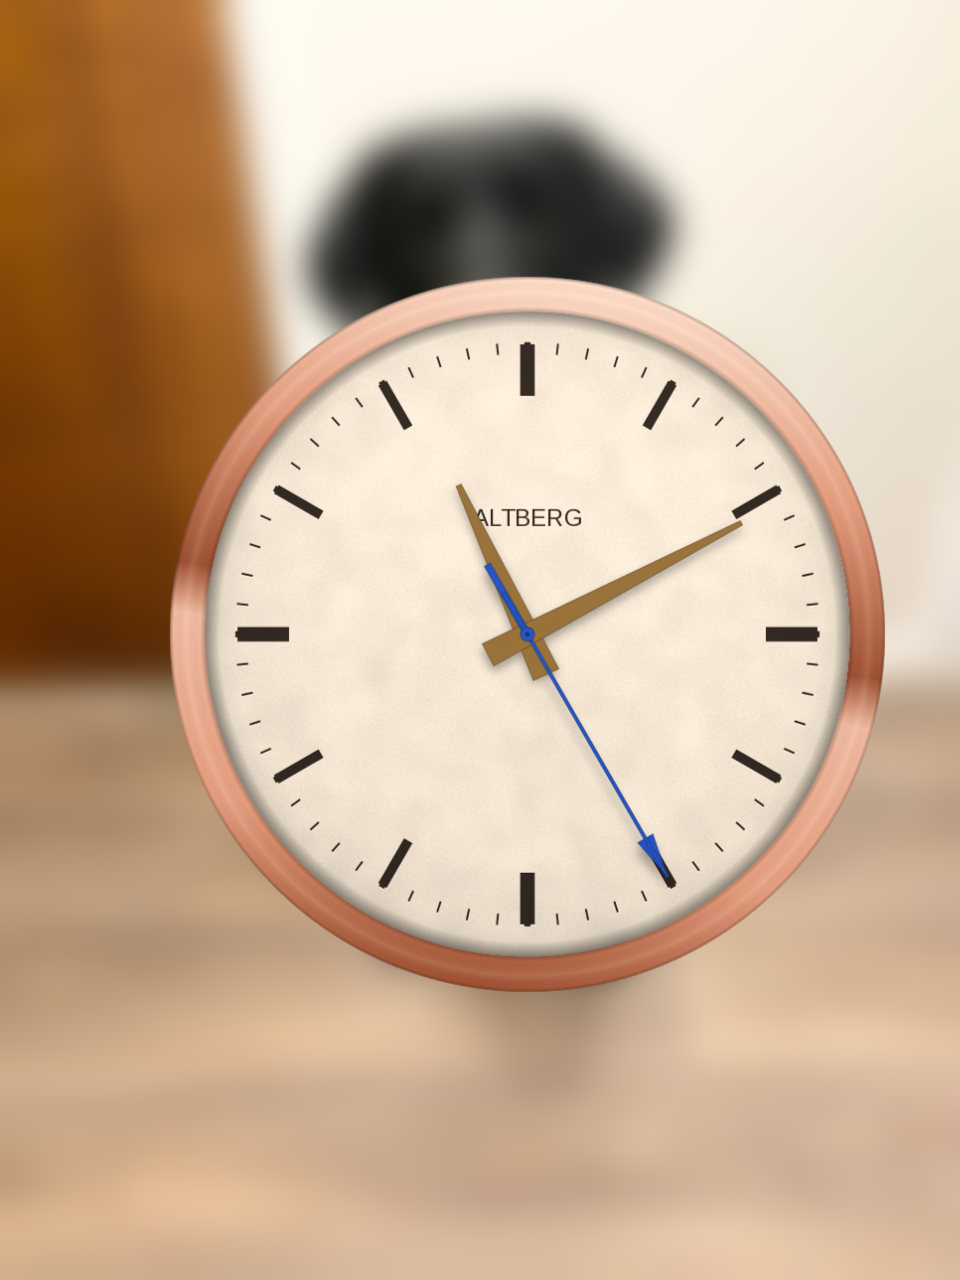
11:10:25
